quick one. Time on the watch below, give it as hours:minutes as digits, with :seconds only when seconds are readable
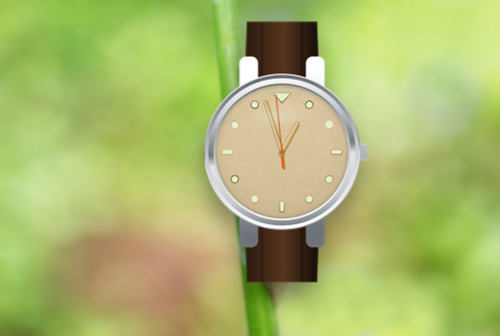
12:56:59
